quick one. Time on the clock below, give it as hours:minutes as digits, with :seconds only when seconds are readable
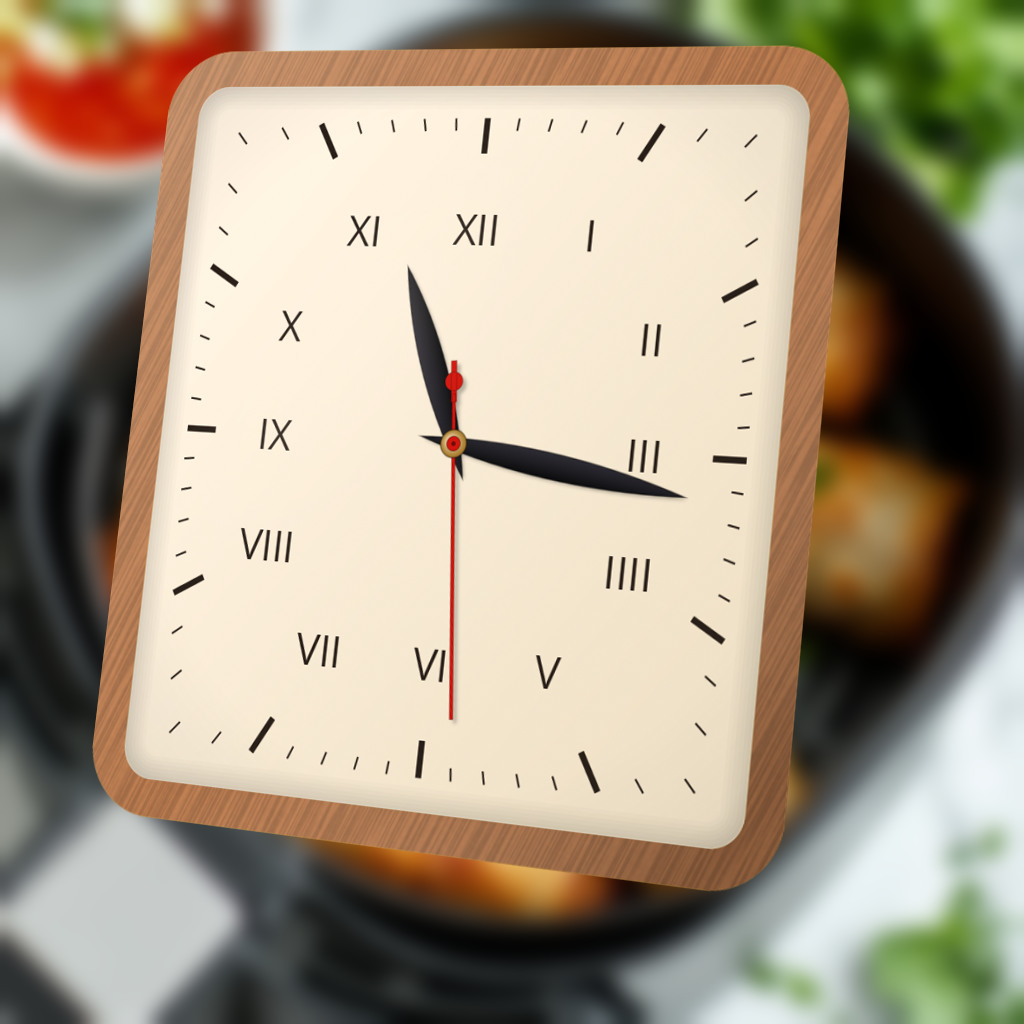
11:16:29
